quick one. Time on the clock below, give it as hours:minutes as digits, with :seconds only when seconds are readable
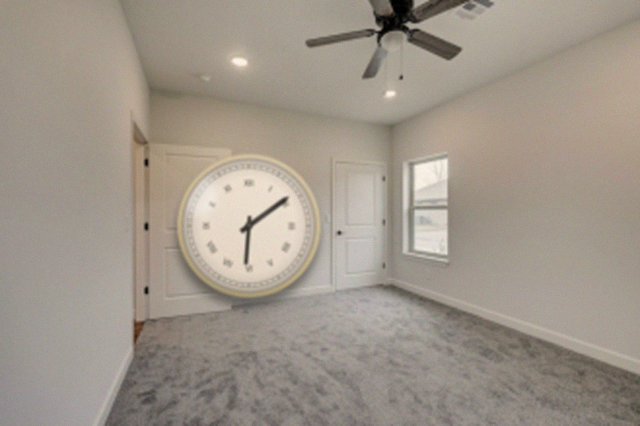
6:09
